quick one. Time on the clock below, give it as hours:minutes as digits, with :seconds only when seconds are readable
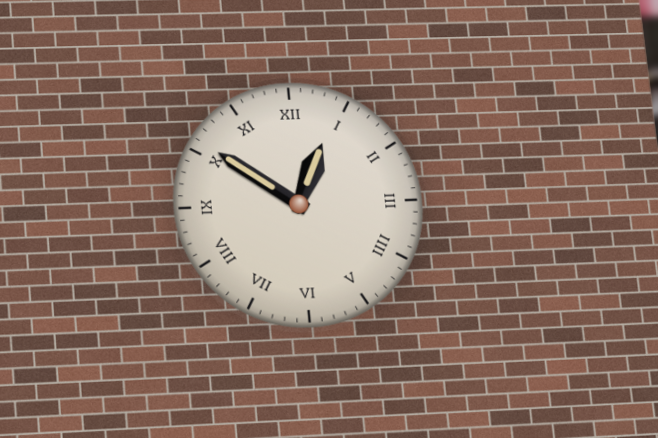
12:51
